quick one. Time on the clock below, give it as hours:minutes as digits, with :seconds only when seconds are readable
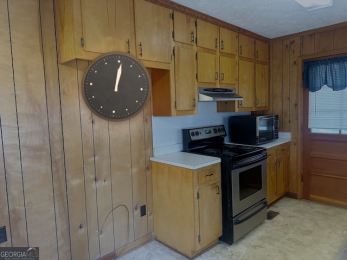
12:01
